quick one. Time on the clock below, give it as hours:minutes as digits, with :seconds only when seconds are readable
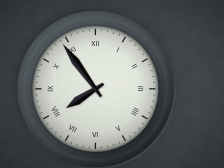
7:54
